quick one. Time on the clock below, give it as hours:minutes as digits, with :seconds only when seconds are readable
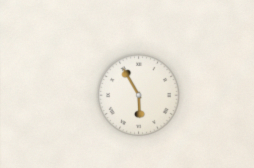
5:55
